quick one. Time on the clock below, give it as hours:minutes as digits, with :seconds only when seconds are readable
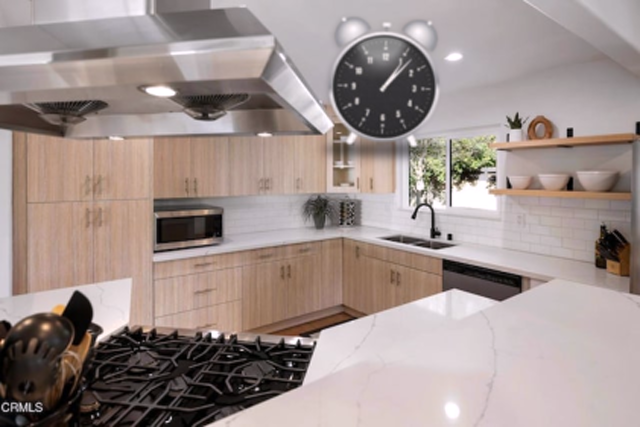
1:07
